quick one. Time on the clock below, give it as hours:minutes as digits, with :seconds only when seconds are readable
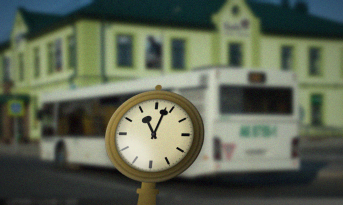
11:03
